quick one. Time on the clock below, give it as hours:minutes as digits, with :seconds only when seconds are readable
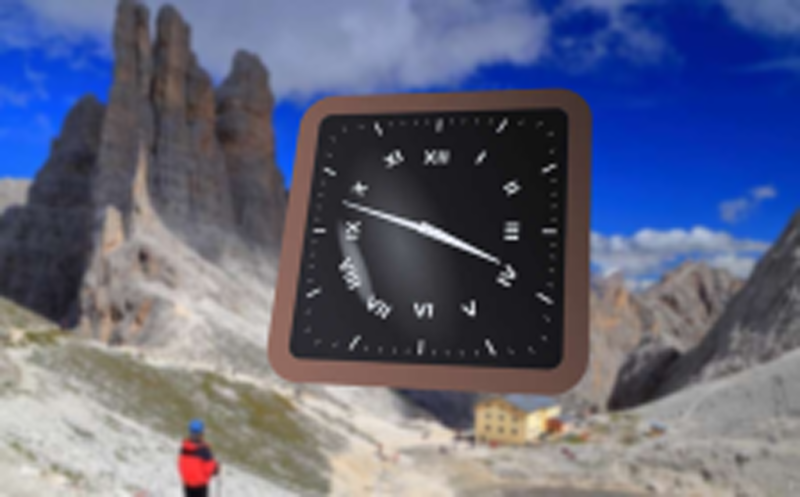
3:48
